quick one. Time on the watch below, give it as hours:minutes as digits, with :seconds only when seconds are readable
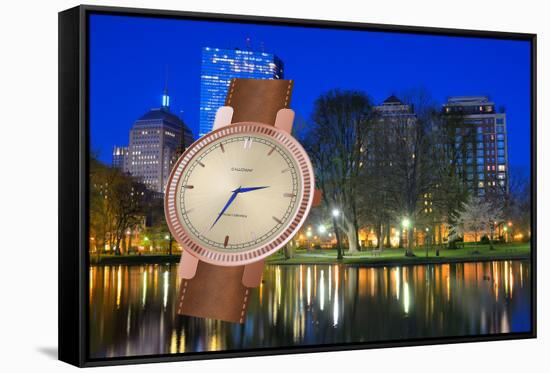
2:34
